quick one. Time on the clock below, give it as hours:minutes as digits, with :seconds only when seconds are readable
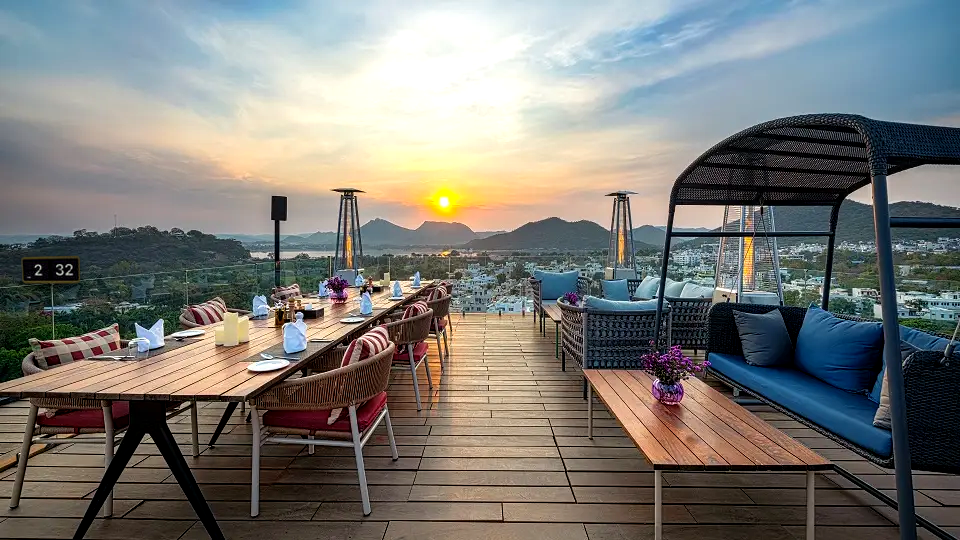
2:32
